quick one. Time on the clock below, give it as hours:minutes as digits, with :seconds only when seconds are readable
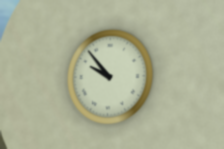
9:53
